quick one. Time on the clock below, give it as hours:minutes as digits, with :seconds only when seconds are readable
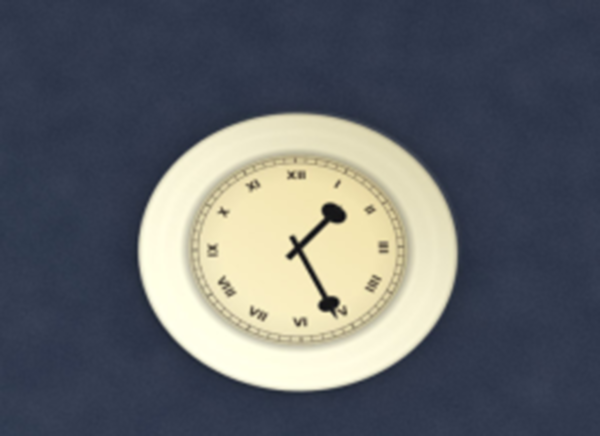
1:26
